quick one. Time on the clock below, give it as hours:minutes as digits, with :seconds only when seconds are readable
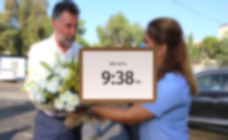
9:38
